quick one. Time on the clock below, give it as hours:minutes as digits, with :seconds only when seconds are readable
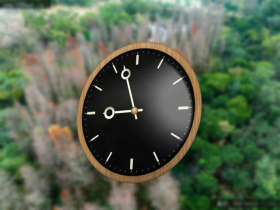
8:57
